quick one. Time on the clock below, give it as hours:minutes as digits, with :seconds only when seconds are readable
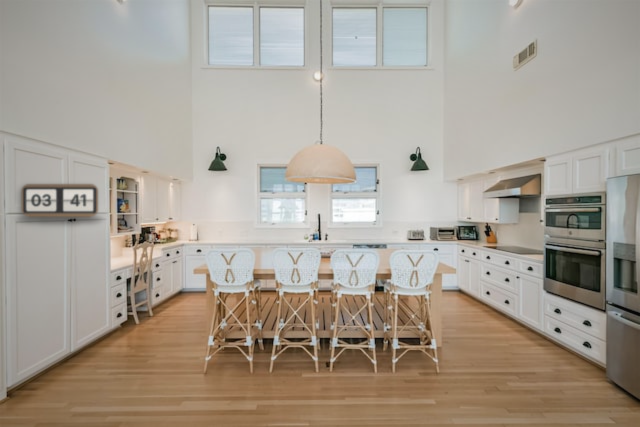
3:41
